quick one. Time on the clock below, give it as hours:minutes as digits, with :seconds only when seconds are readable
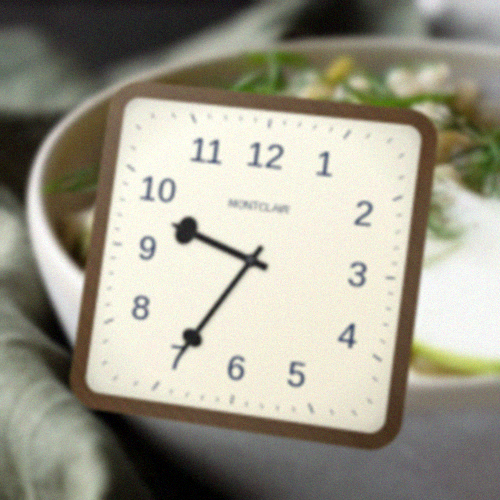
9:35
